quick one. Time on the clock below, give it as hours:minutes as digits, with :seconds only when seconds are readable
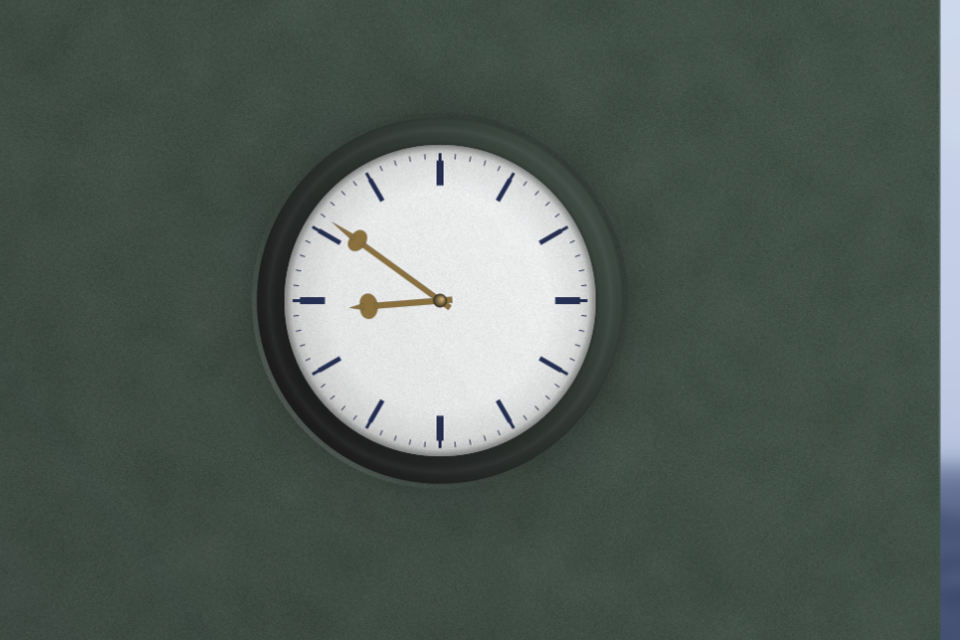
8:51
